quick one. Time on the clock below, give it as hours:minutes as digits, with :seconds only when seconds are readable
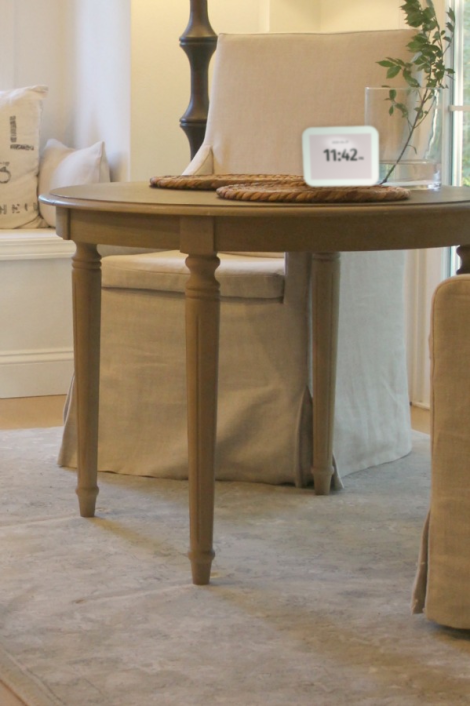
11:42
